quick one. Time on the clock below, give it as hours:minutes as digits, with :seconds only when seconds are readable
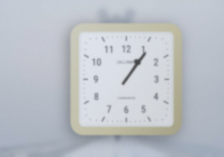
1:06
